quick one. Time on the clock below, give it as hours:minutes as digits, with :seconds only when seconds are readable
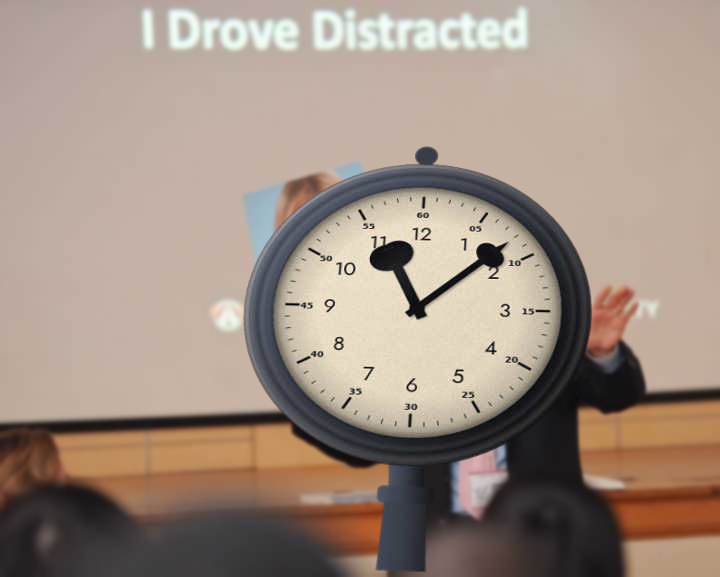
11:08
